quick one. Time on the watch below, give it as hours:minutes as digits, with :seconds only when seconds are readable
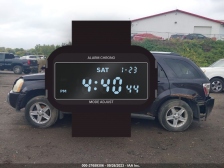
4:40:44
